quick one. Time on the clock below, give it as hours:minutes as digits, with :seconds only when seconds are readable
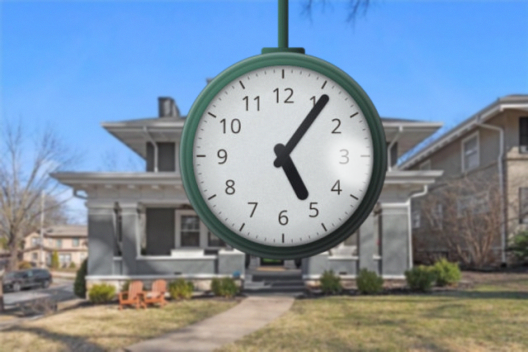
5:06
